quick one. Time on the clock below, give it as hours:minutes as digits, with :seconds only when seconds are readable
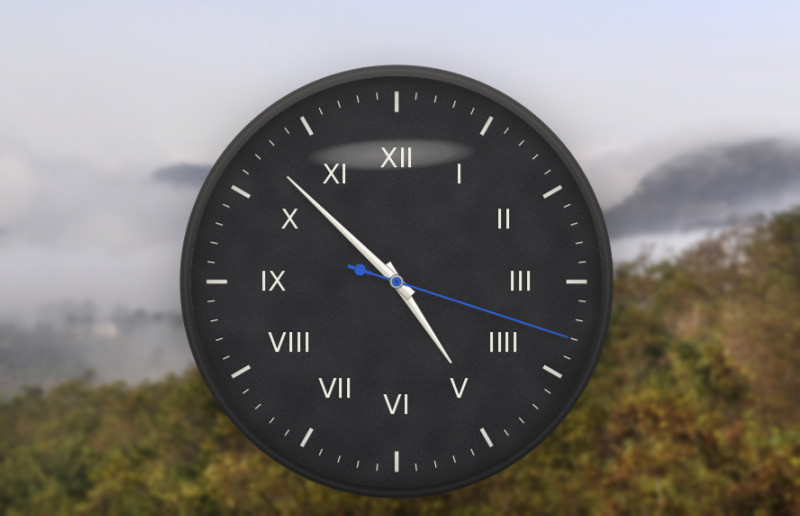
4:52:18
